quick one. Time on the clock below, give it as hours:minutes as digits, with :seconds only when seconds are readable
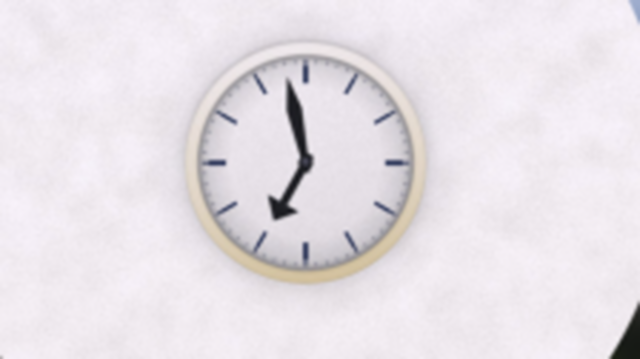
6:58
